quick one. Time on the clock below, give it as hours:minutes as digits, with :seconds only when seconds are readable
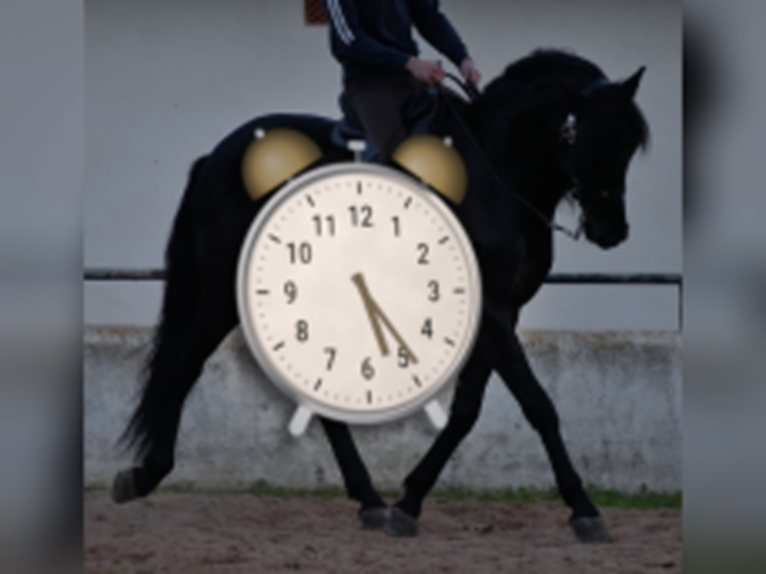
5:24
